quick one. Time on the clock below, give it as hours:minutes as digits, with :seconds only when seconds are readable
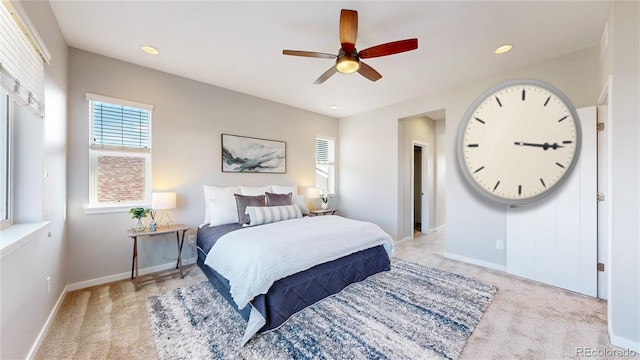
3:16
